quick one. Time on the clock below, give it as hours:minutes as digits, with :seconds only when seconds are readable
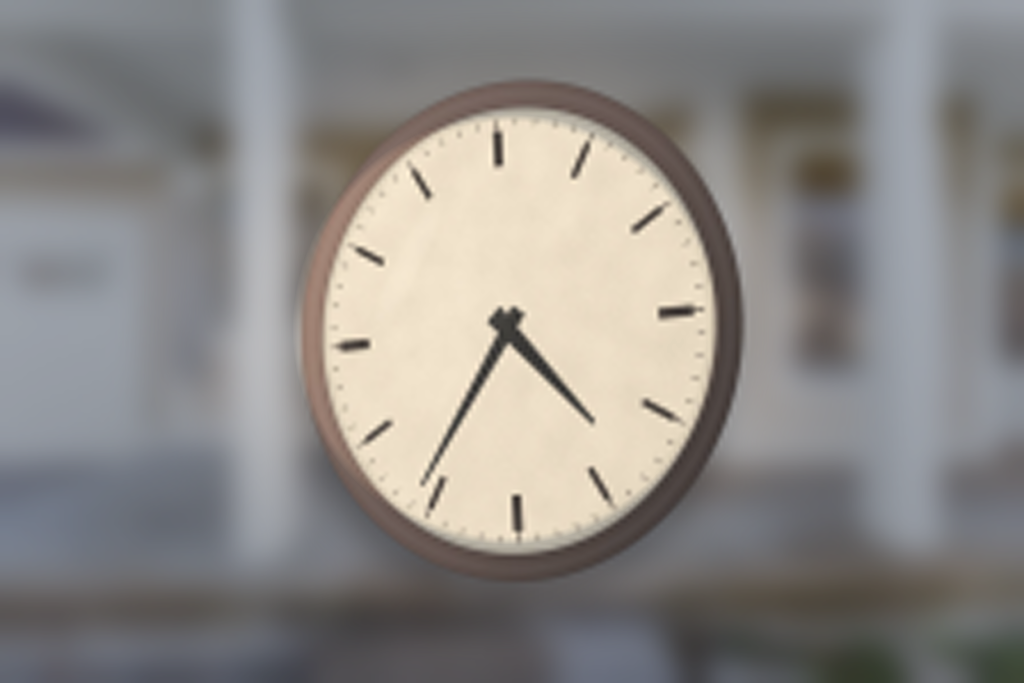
4:36
